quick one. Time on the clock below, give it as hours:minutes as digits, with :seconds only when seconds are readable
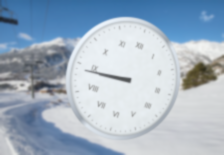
8:44
